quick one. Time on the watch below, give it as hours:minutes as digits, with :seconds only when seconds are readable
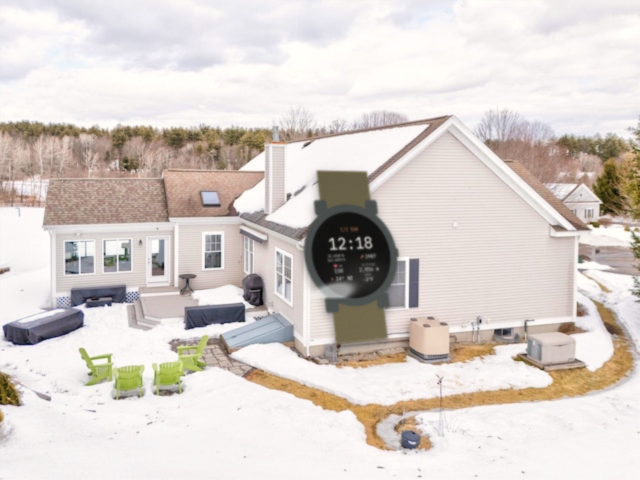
12:18
